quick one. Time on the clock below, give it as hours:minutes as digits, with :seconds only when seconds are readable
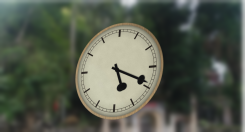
5:19
